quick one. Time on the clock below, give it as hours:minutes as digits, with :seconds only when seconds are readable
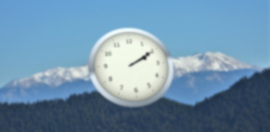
2:10
